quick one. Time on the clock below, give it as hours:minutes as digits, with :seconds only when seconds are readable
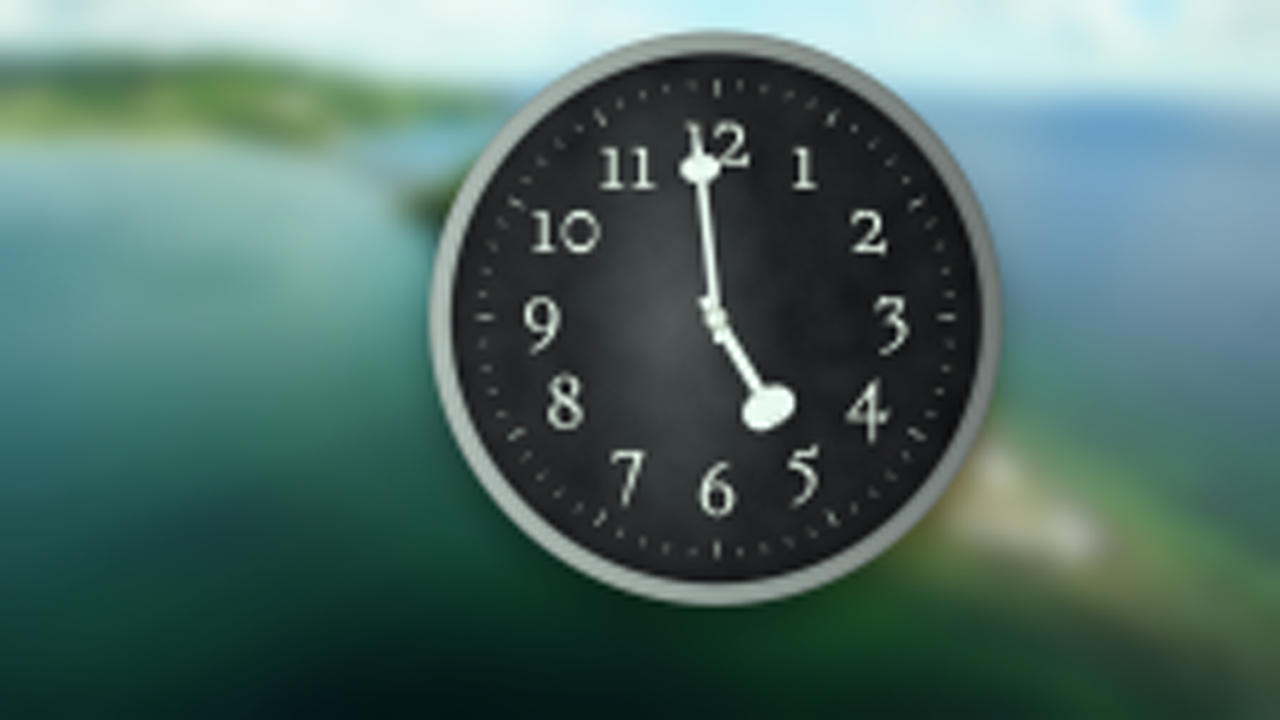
4:59
